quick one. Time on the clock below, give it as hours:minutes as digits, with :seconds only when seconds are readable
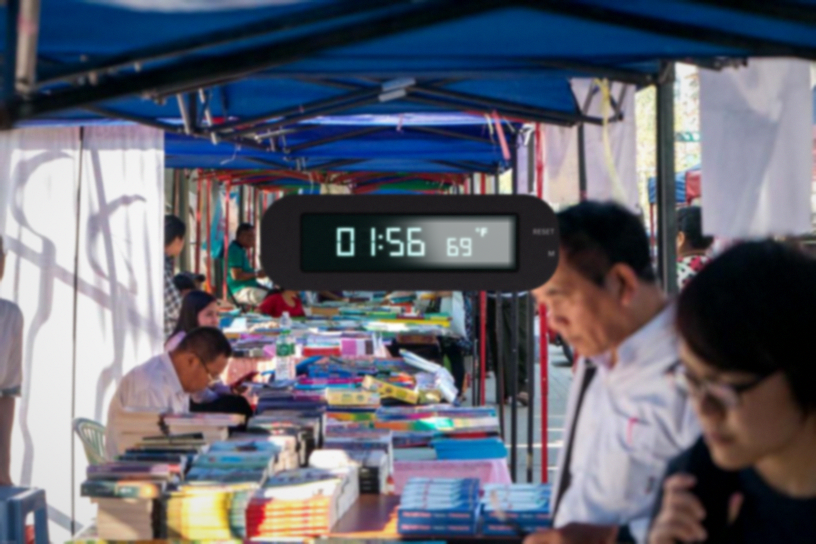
1:56
